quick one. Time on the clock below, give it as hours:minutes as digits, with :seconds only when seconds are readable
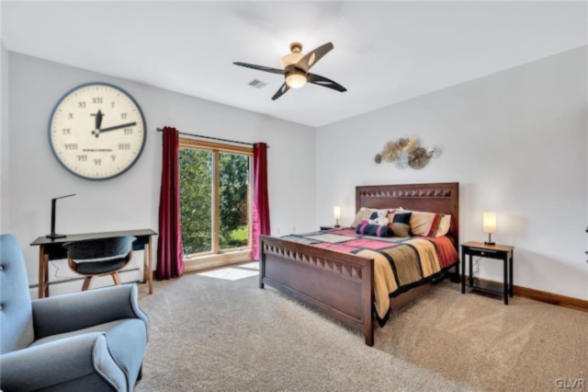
12:13
